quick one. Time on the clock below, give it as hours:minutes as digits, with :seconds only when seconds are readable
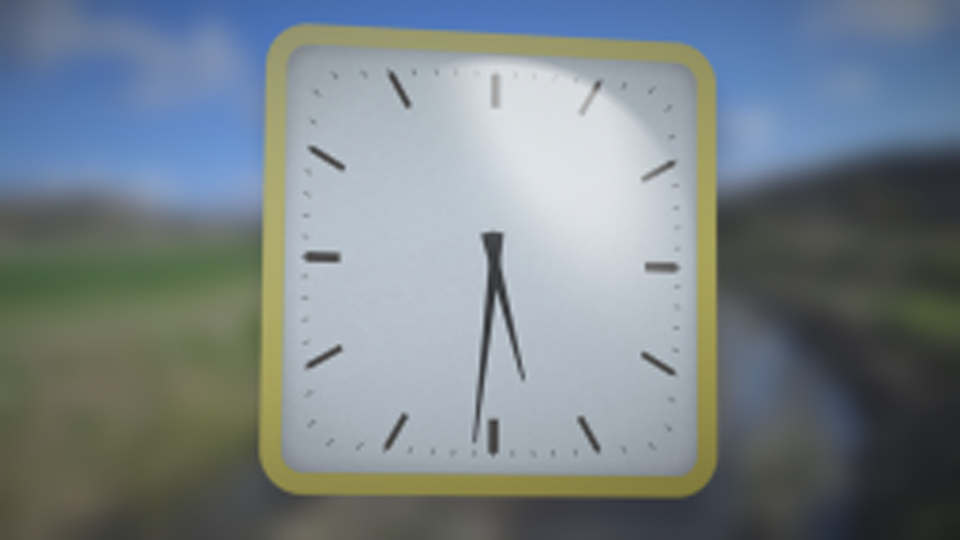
5:31
